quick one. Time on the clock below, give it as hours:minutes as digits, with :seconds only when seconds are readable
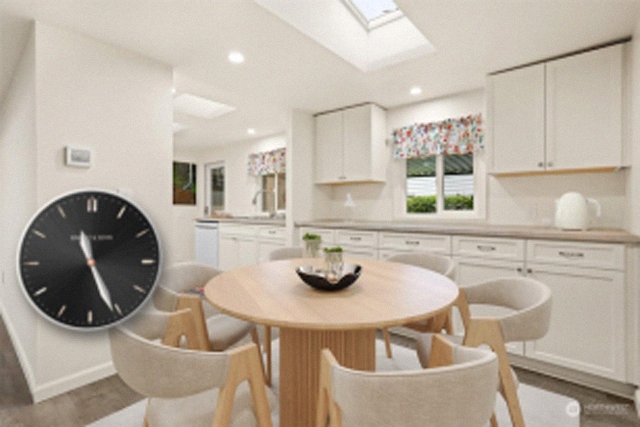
11:26
